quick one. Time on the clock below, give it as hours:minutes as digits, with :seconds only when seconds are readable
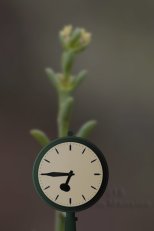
6:45
